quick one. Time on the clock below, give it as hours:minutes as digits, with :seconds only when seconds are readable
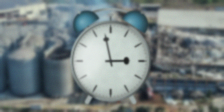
2:58
